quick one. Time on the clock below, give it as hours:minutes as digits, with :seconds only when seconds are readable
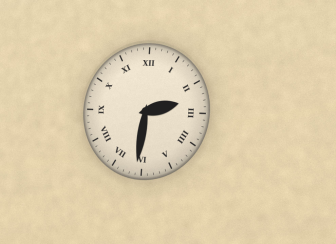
2:31
